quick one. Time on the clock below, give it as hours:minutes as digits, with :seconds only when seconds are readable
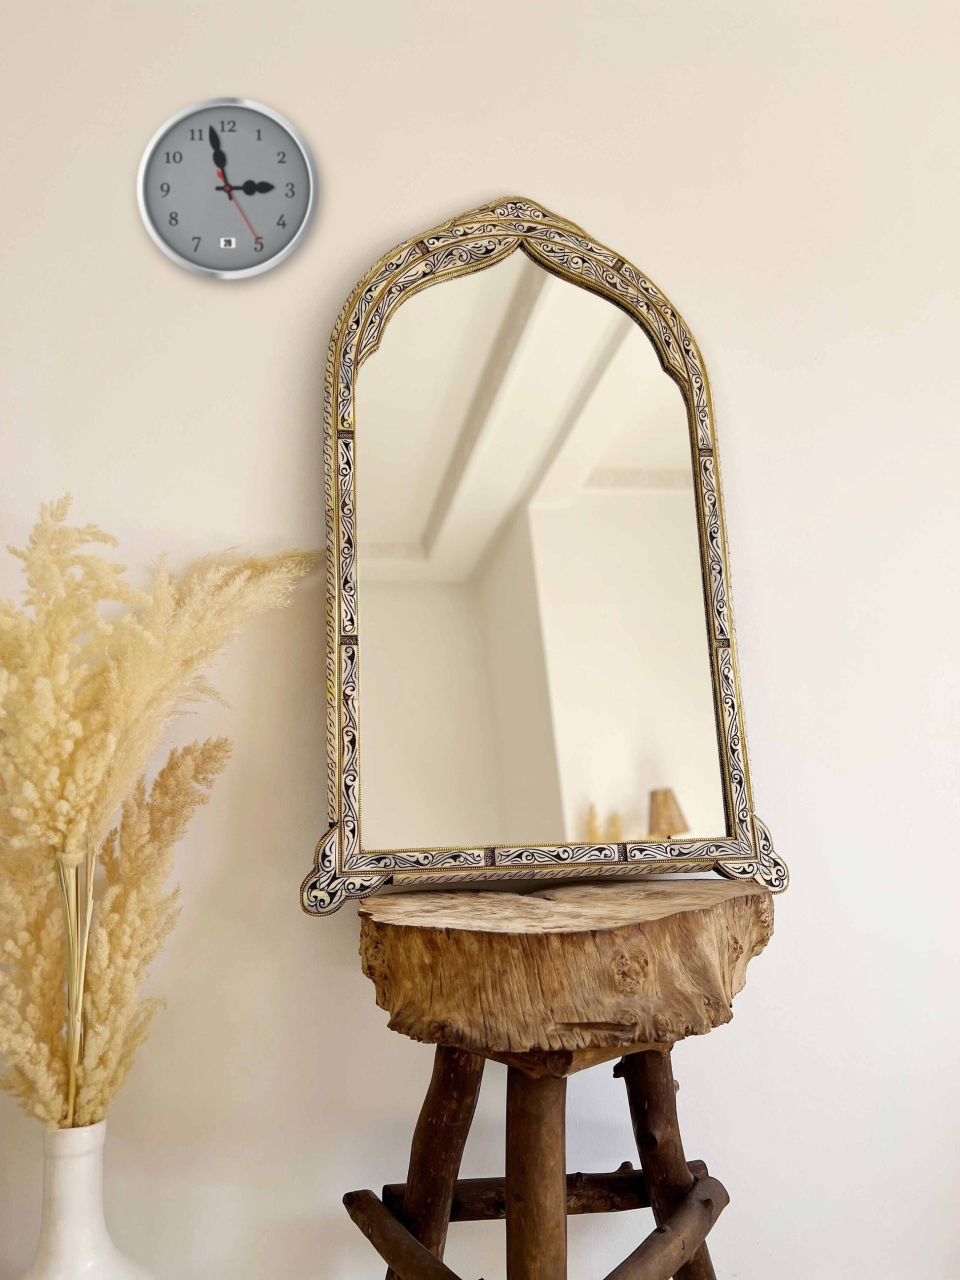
2:57:25
